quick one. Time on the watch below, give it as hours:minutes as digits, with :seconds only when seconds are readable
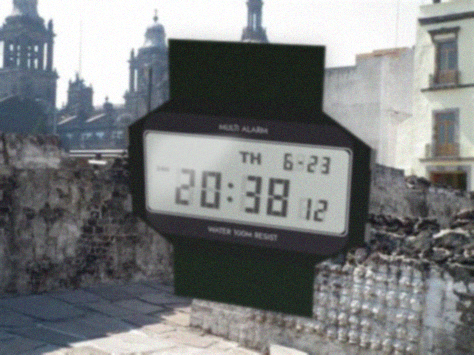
20:38:12
